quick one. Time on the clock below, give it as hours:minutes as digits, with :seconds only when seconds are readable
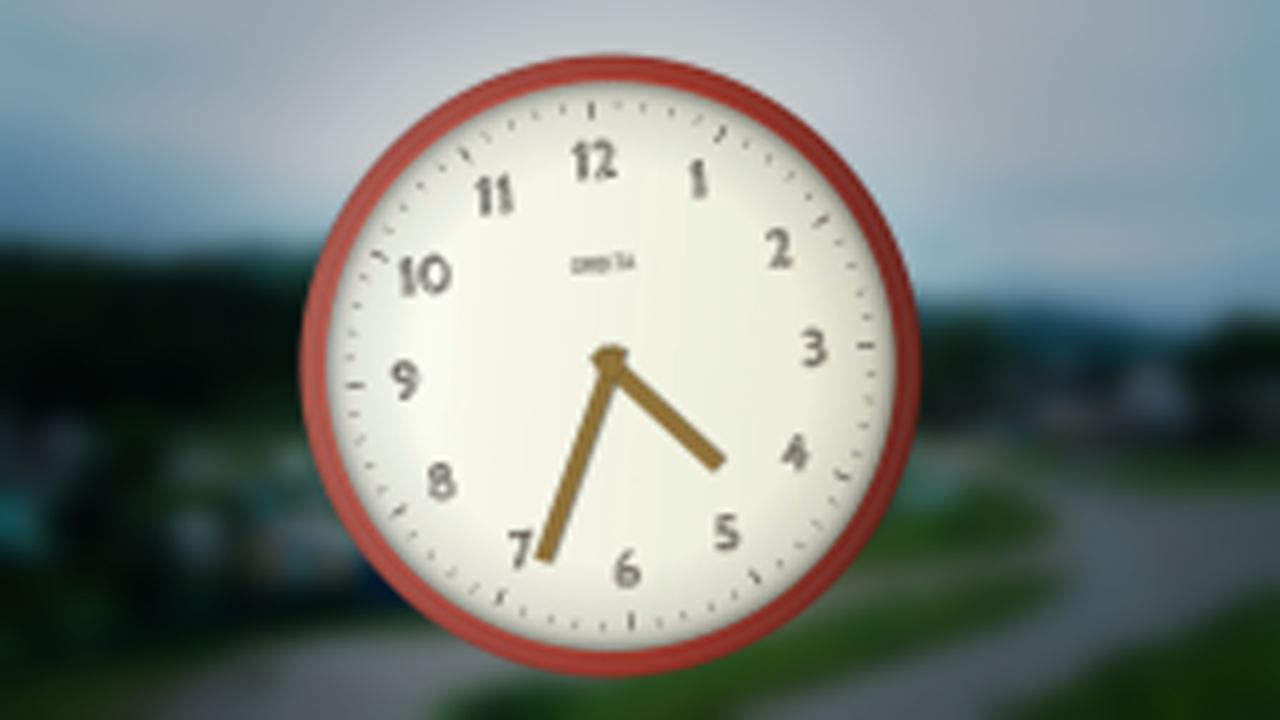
4:34
